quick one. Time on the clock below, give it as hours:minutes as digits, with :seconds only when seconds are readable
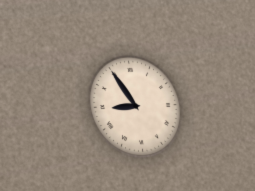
8:55
